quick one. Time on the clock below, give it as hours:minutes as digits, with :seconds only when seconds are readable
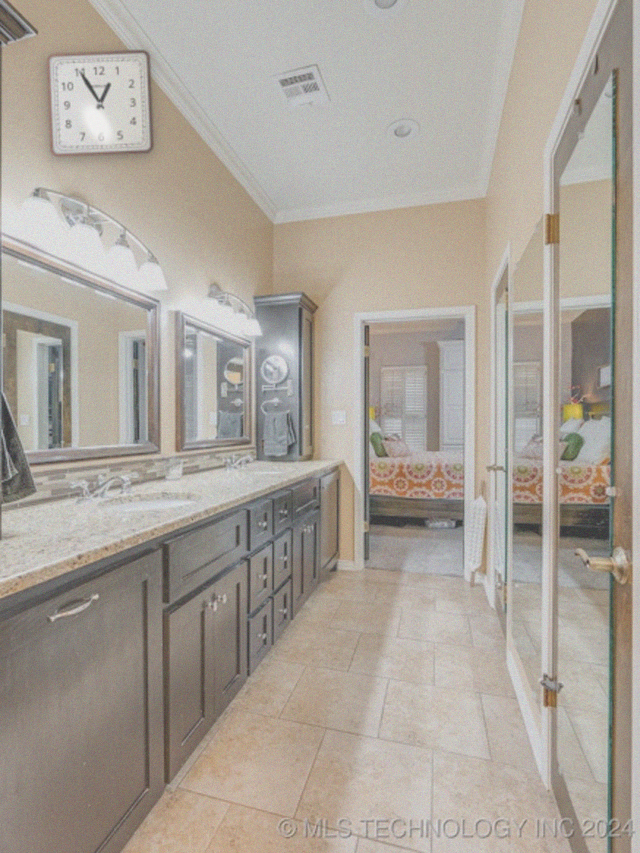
12:55
